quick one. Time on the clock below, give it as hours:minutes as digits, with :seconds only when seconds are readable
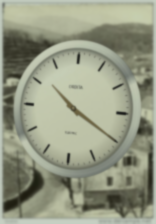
10:20
